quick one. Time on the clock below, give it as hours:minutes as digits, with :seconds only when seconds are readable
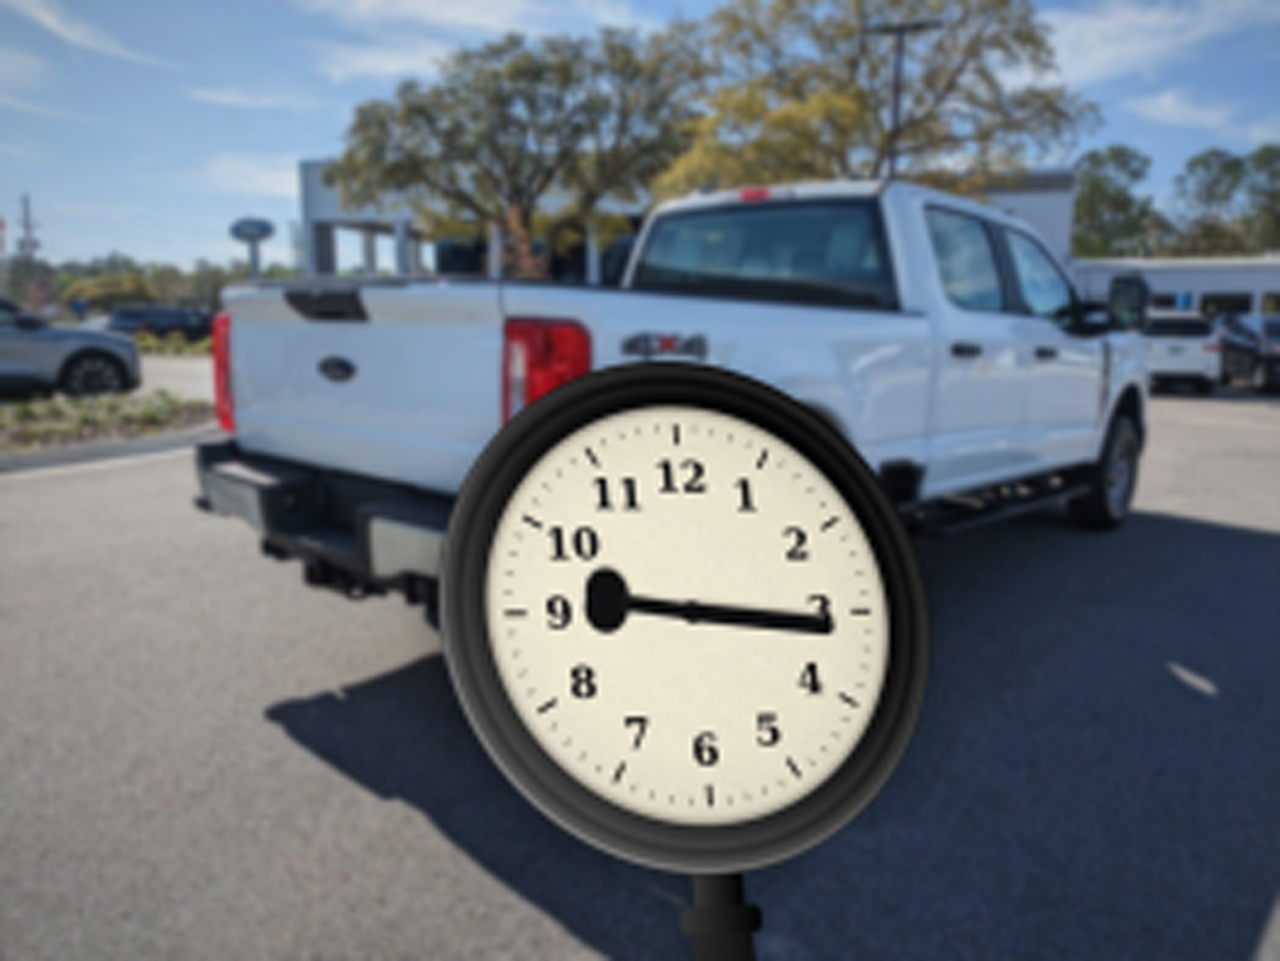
9:16
